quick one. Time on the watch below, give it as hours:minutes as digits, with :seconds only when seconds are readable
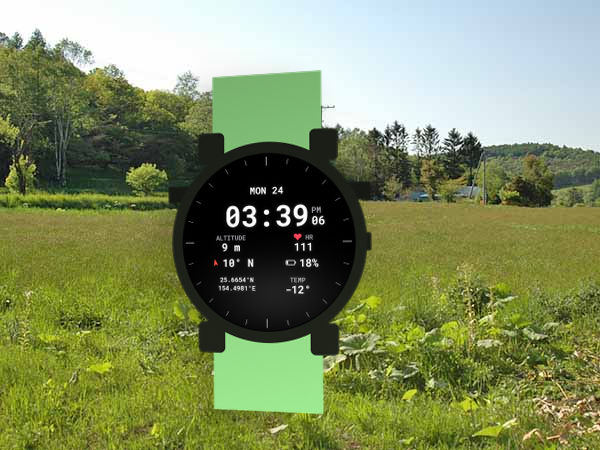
3:39:06
